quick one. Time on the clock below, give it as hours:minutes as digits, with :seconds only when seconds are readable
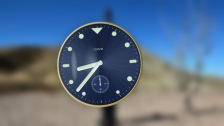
8:37
